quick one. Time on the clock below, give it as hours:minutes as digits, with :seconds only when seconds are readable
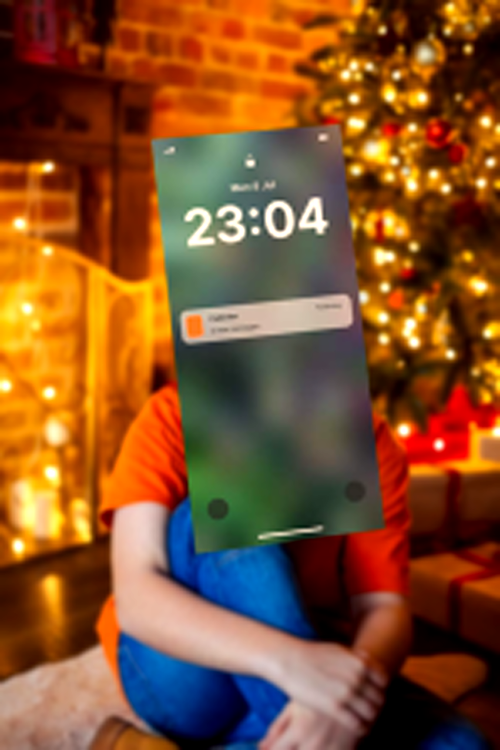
23:04
